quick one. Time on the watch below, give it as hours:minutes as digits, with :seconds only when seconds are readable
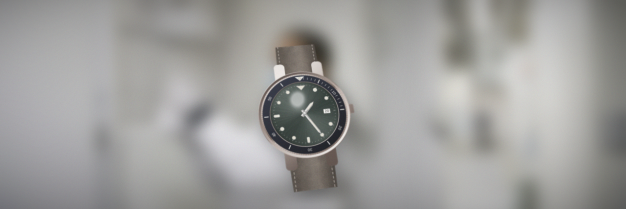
1:25
